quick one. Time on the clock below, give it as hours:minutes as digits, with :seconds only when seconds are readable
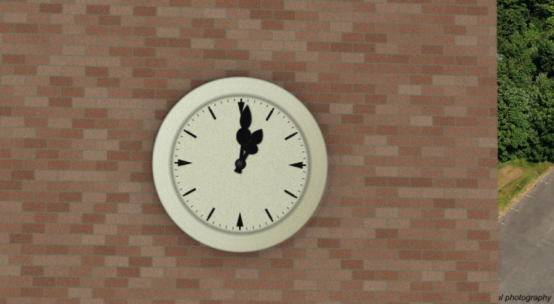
1:01
